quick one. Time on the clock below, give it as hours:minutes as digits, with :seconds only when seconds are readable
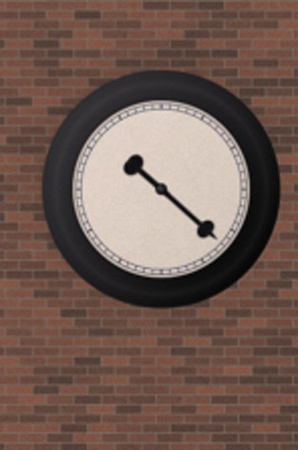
10:22
